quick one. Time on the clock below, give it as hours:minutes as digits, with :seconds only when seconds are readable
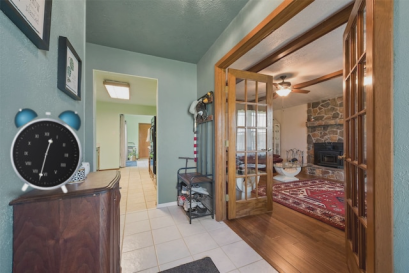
12:32
